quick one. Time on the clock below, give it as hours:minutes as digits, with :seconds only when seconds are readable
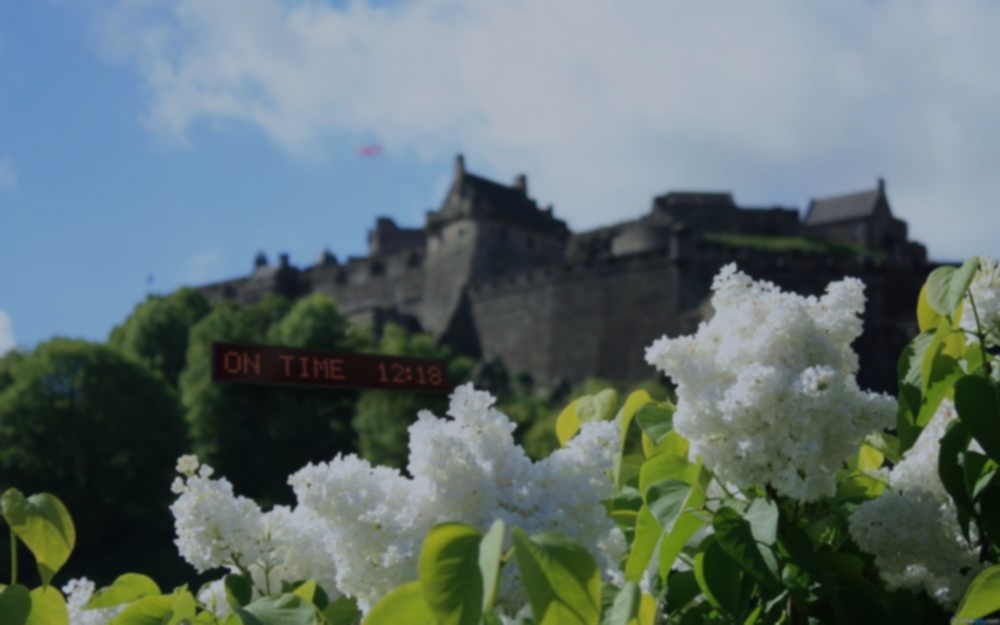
12:18
